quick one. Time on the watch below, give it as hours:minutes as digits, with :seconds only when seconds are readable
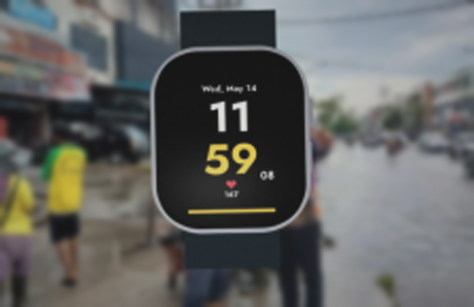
11:59
